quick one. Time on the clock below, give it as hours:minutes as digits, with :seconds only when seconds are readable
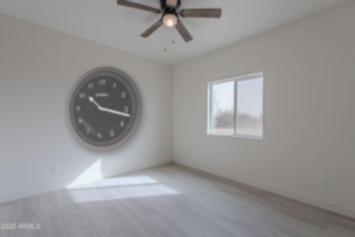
10:17
